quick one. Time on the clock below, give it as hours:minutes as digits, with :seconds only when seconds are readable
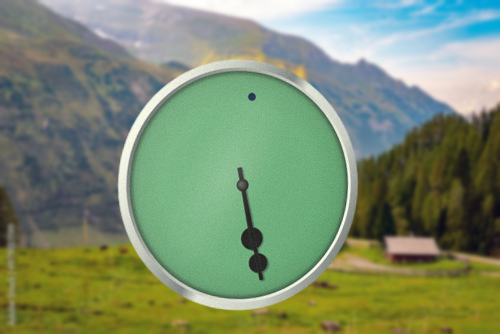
5:27
